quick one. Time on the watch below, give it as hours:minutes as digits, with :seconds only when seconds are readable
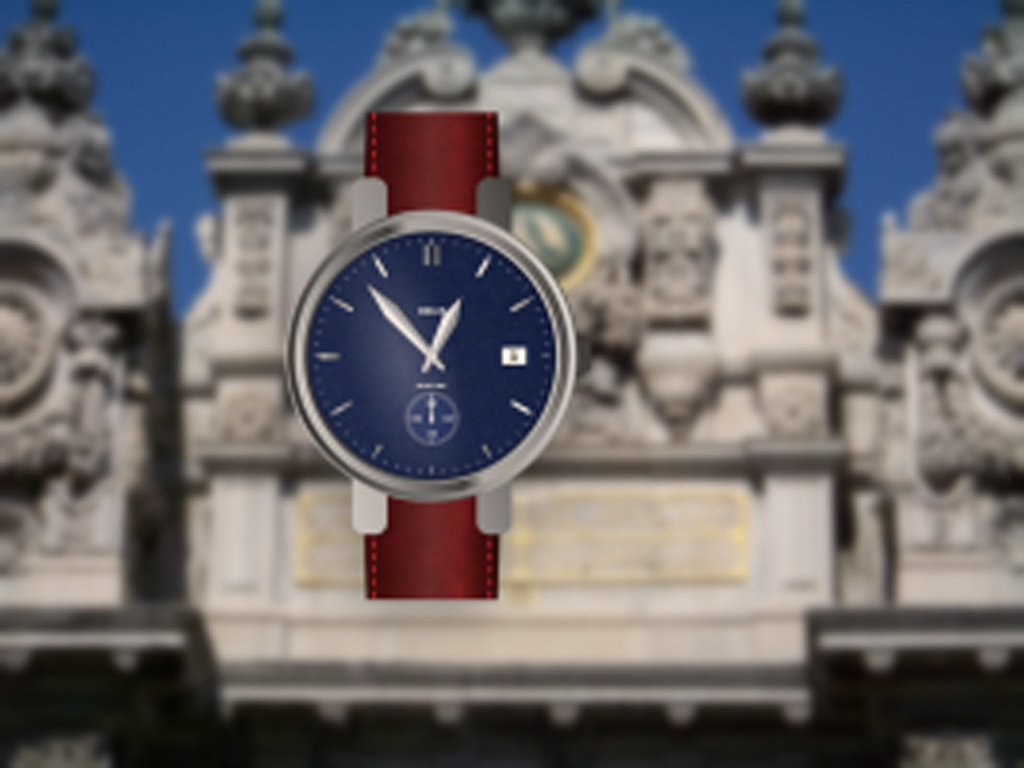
12:53
